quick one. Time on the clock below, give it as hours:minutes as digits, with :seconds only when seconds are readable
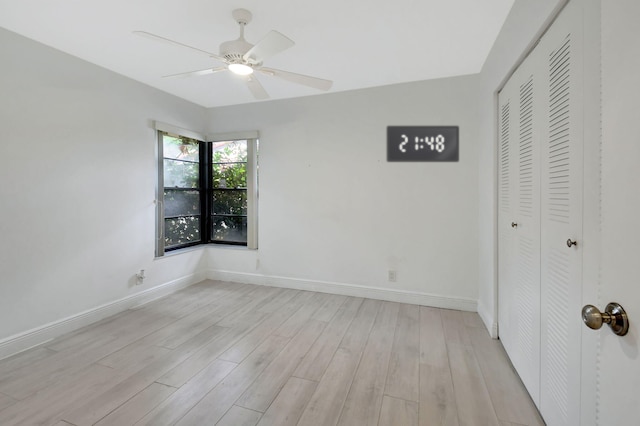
21:48
